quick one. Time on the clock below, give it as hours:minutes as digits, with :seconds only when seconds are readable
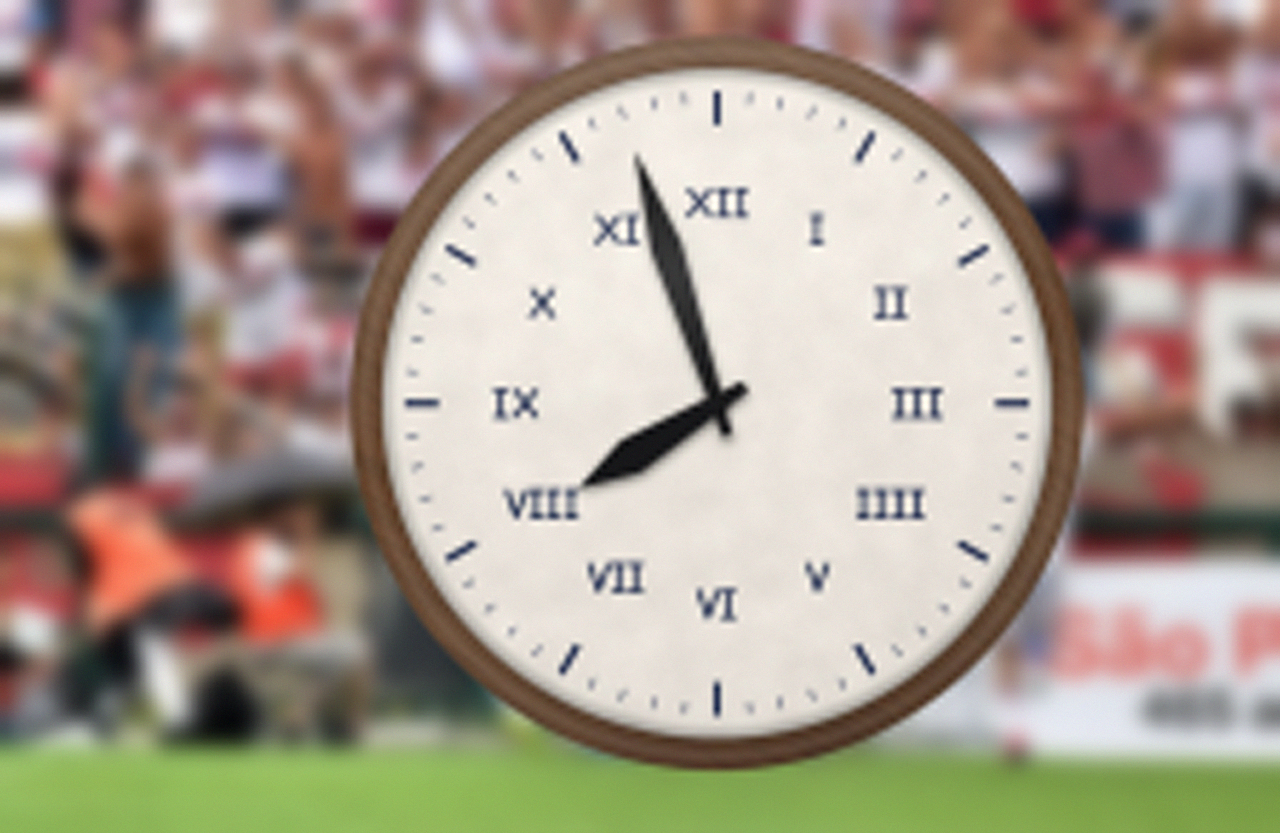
7:57
